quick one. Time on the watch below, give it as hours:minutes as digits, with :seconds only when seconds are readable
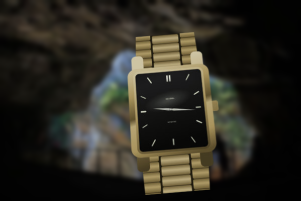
9:16
